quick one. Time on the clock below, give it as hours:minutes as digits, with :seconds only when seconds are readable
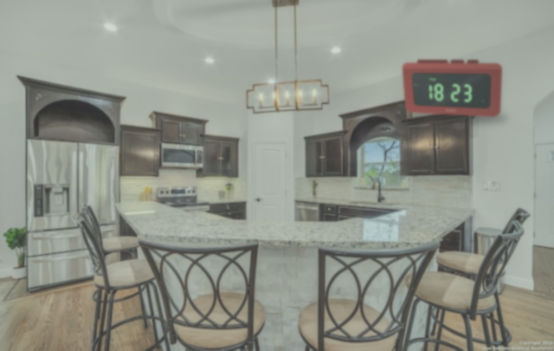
18:23
